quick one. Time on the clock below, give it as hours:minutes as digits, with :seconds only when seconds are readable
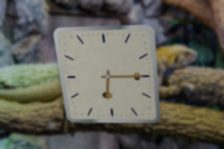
6:15
